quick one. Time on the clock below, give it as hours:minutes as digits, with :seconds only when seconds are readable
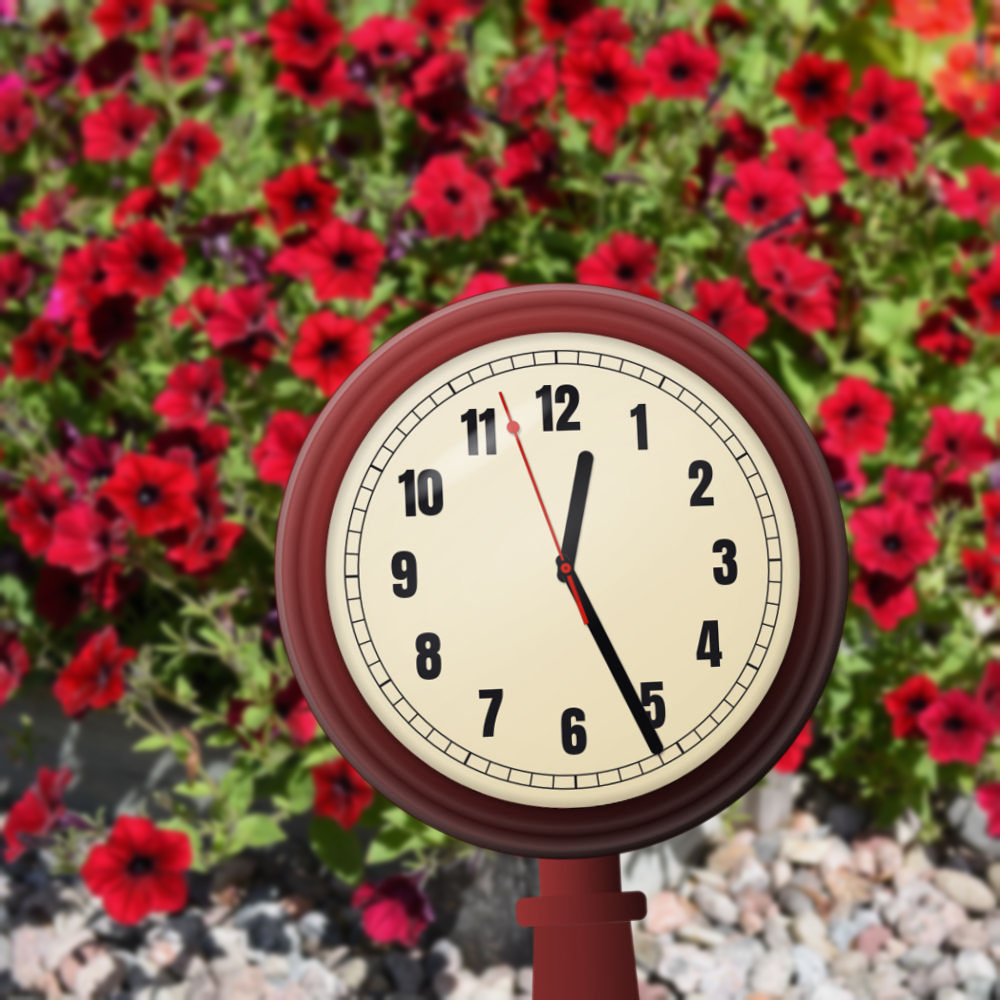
12:25:57
